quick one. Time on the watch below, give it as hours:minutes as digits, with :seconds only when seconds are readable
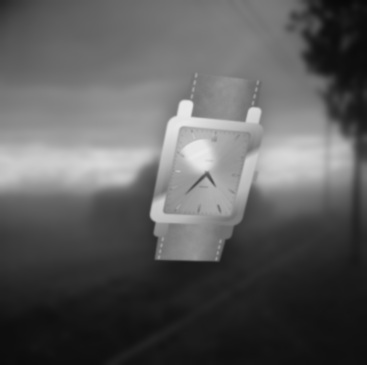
4:36
